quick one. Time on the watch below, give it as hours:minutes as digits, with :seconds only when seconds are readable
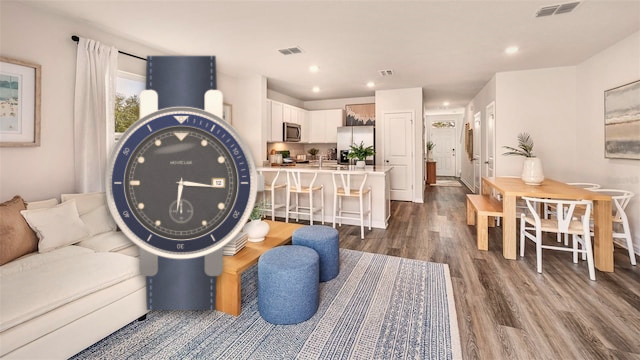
6:16
